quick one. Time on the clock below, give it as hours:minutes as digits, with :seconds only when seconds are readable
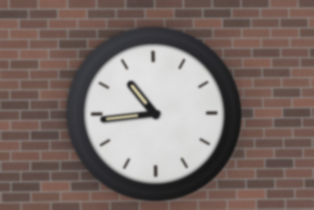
10:44
